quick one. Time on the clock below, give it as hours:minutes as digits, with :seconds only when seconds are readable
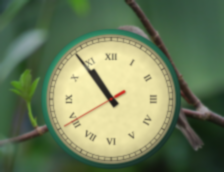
10:53:40
